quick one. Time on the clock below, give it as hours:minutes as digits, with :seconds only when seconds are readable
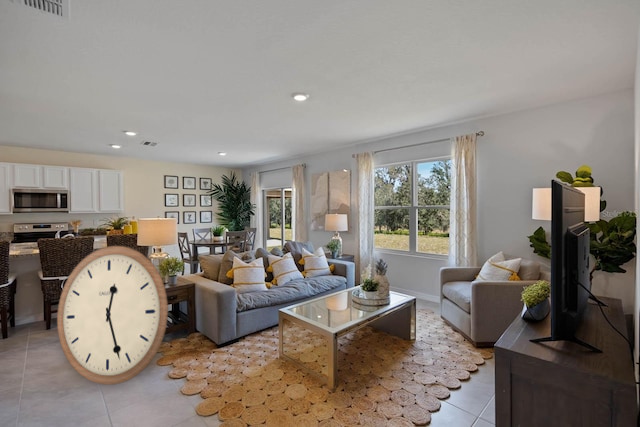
12:27
